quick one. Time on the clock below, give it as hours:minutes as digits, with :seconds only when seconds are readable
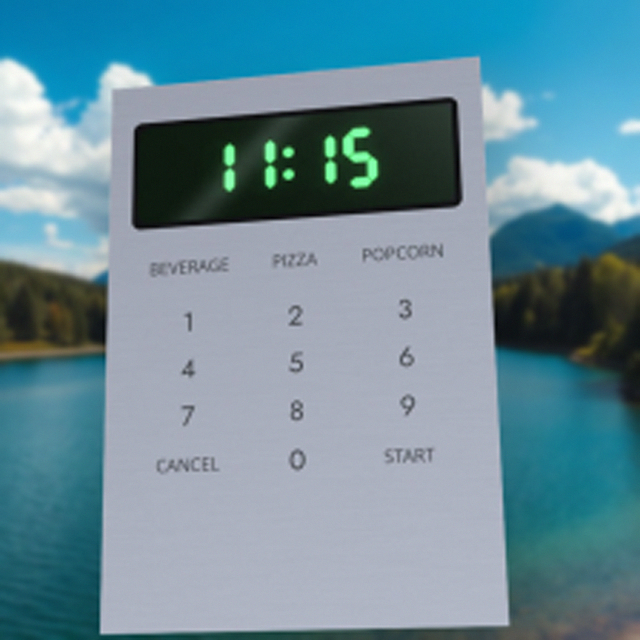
11:15
